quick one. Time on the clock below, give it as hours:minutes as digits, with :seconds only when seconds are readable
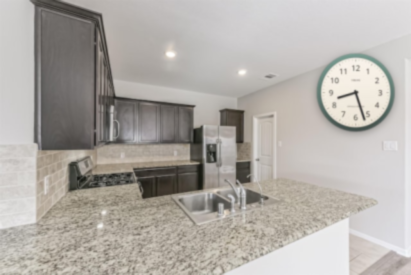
8:27
